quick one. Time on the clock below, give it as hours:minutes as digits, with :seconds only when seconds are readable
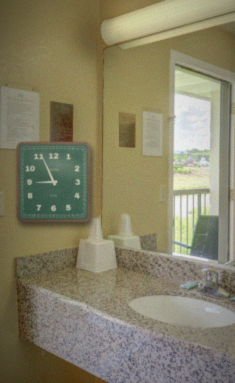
8:56
